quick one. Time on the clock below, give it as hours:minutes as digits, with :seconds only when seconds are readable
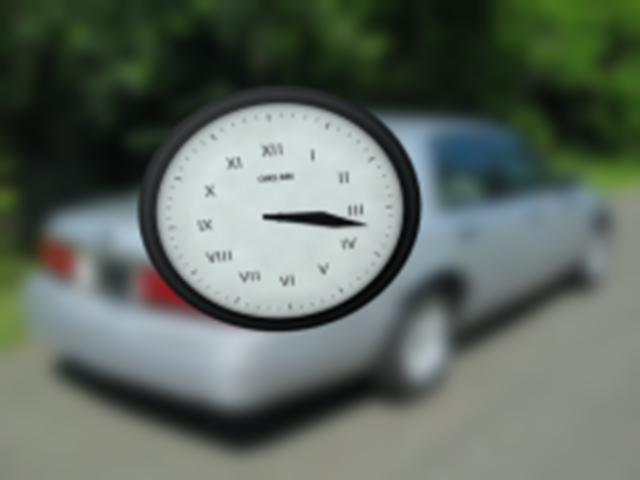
3:17
